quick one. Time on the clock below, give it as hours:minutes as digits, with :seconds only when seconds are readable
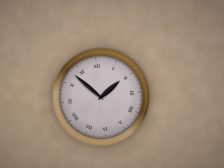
1:53
